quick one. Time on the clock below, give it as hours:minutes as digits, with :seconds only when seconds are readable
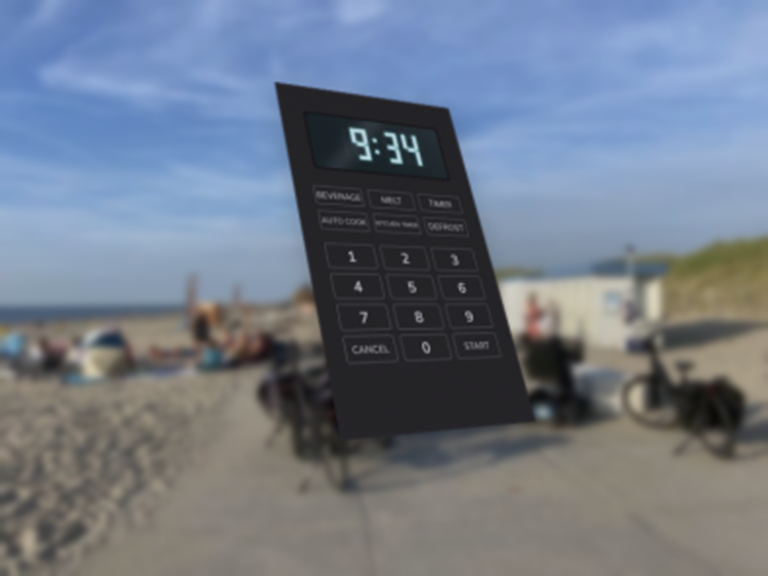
9:34
